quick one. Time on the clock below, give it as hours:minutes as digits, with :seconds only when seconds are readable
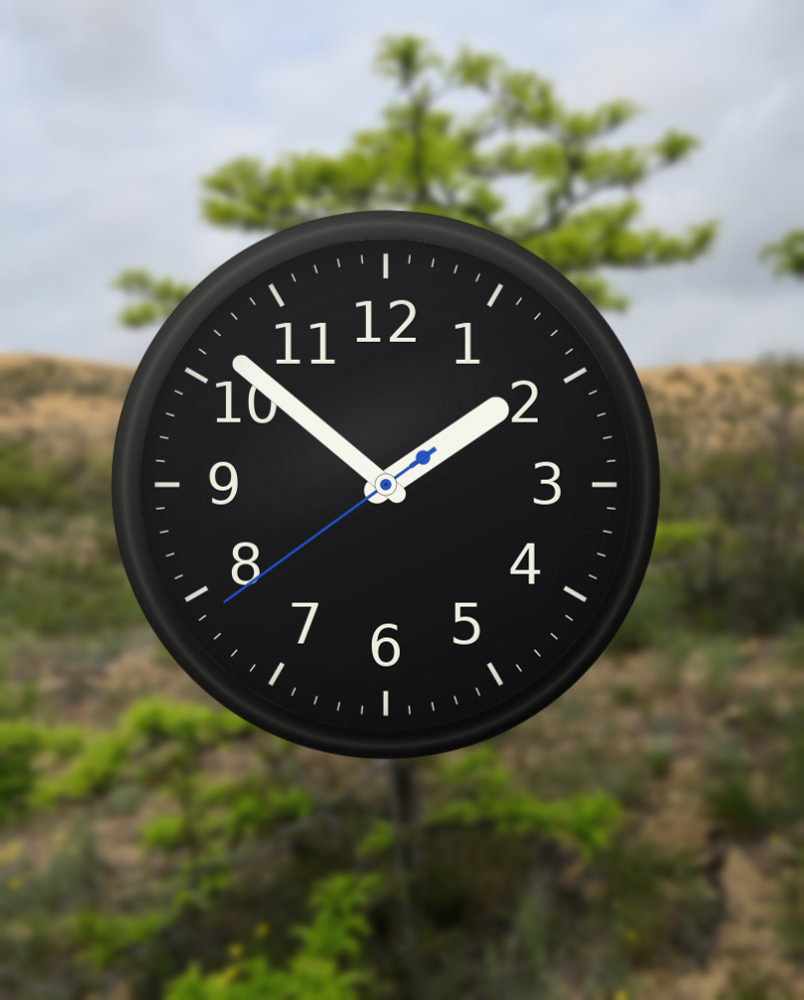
1:51:39
